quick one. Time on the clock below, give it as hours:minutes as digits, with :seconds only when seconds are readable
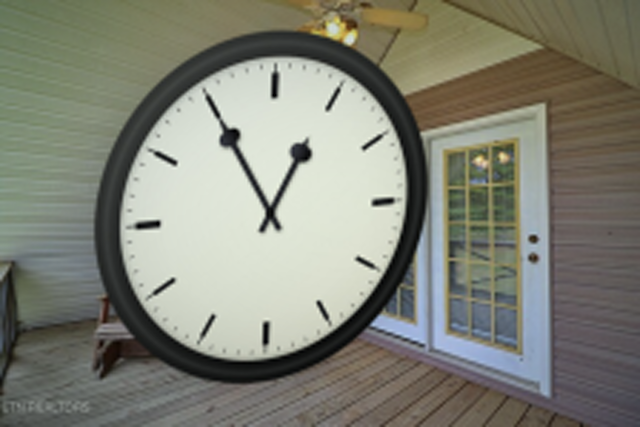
12:55
